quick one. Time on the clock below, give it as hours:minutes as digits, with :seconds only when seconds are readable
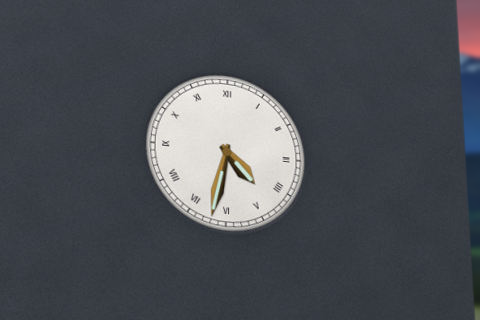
4:32
